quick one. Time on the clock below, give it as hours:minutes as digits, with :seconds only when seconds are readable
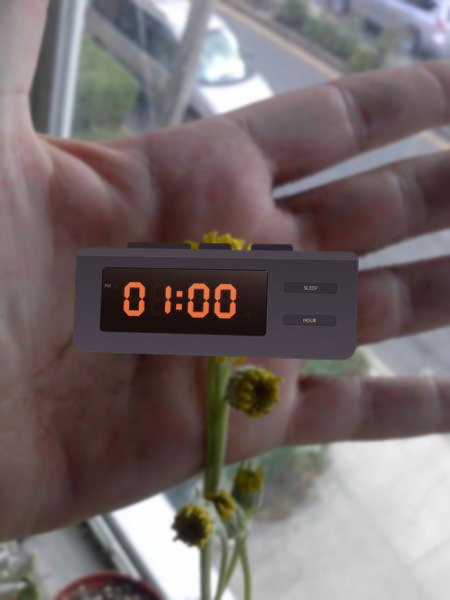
1:00
